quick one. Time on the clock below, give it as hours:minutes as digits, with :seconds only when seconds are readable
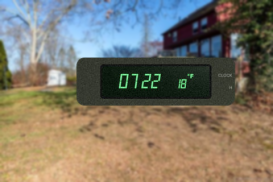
7:22
